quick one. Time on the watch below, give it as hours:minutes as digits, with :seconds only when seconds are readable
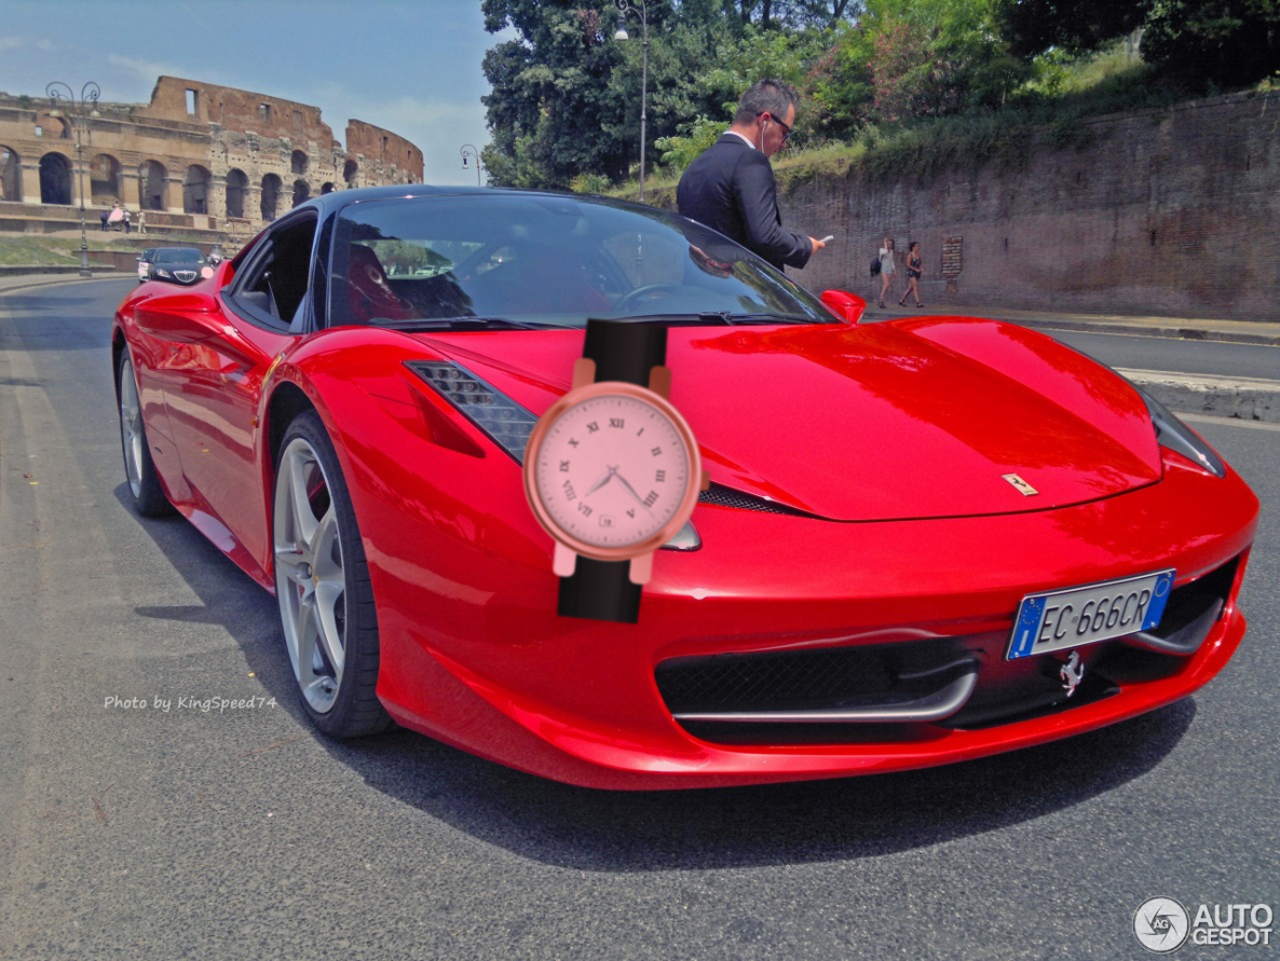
7:22
